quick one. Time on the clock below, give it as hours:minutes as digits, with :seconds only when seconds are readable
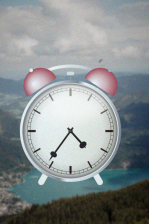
4:36
